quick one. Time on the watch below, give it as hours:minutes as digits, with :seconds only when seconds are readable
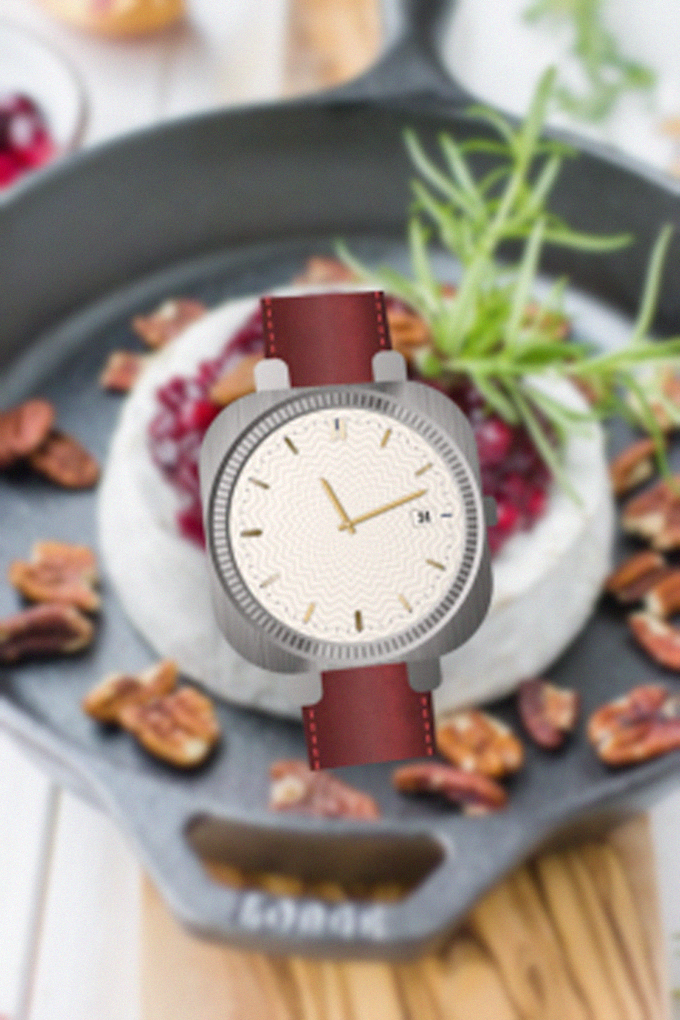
11:12
